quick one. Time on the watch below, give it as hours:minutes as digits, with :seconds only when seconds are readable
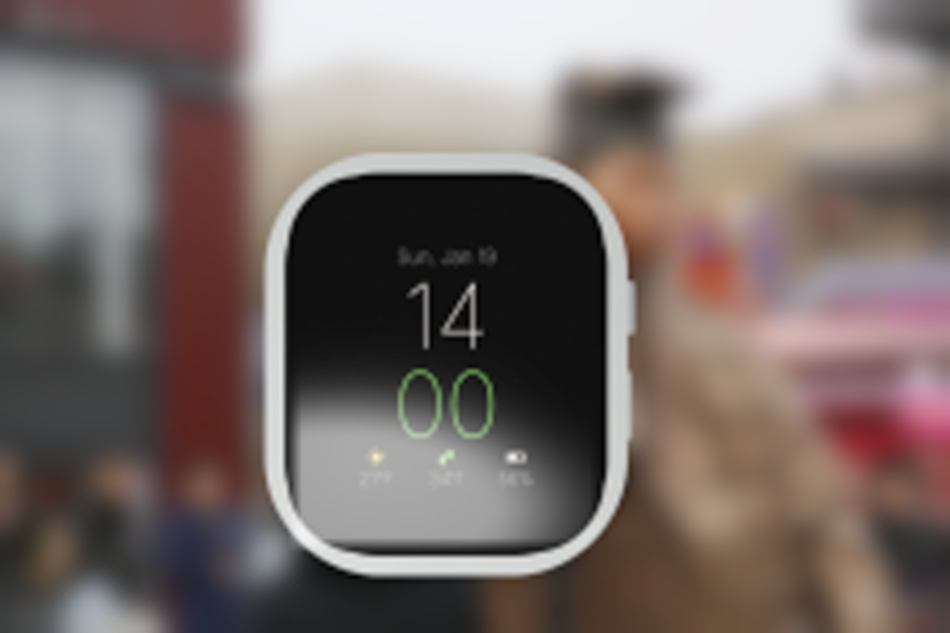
14:00
